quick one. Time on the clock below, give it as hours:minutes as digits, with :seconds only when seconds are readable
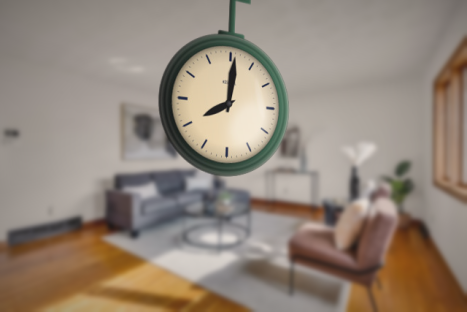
8:01
